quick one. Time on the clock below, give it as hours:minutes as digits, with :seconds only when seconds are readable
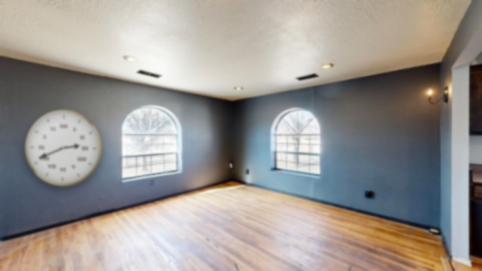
2:41
